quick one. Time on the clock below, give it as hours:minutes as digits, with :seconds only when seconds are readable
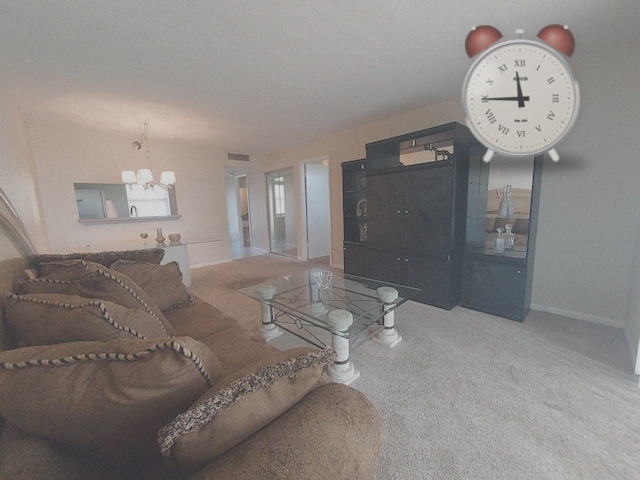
11:45
